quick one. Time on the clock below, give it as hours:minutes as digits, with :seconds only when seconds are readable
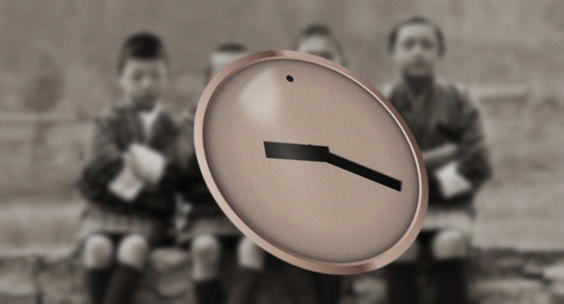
9:20
